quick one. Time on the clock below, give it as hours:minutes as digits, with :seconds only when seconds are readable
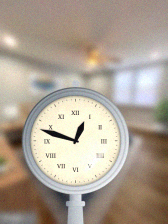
12:48
